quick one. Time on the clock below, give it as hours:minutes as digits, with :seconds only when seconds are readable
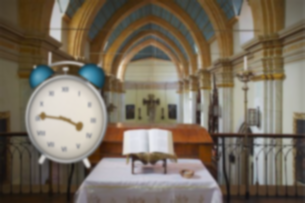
3:46
